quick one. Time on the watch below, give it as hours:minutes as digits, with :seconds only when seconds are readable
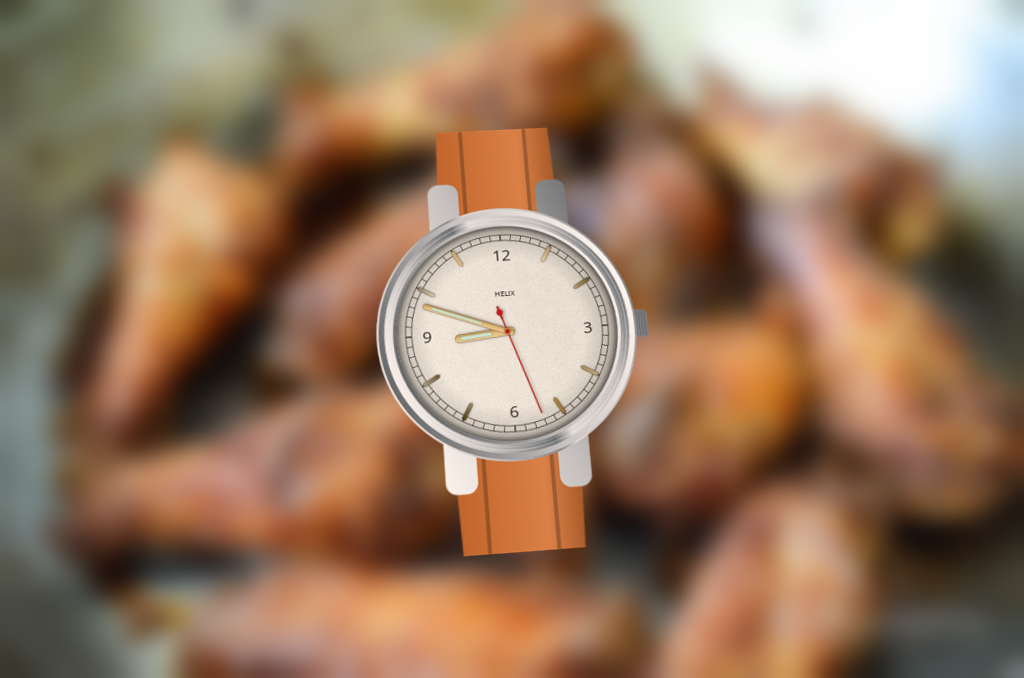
8:48:27
